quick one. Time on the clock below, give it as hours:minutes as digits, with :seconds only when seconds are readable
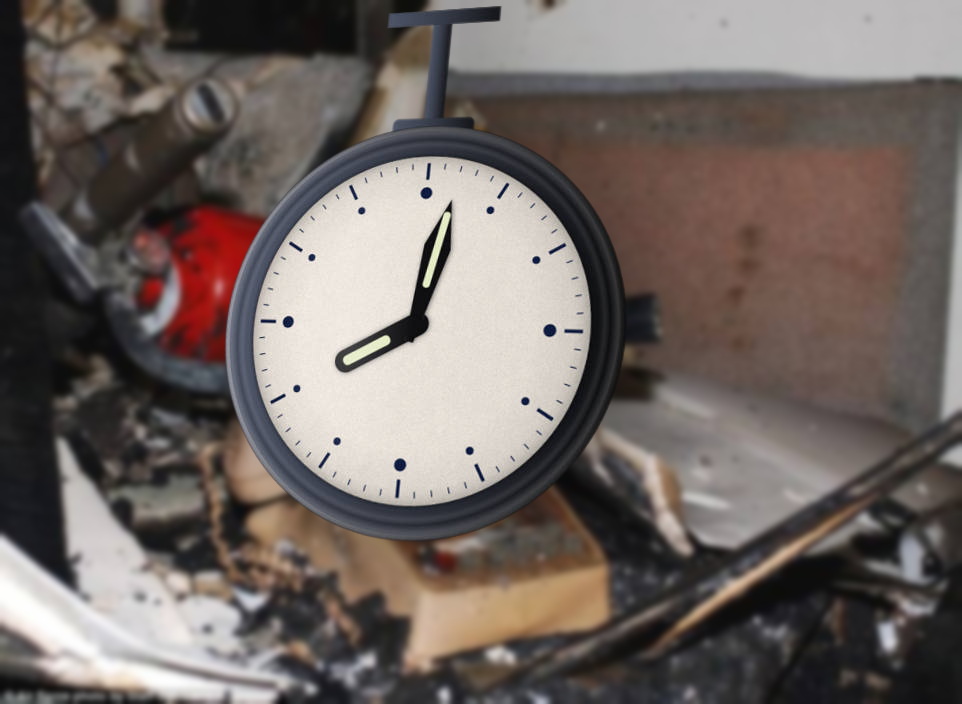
8:02
